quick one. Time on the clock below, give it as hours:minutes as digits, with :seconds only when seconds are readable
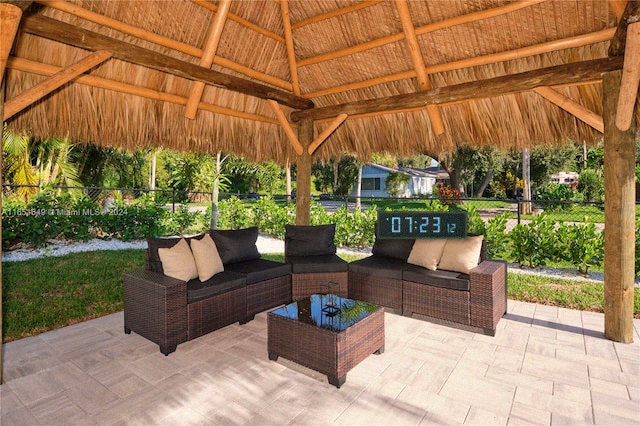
7:23:12
